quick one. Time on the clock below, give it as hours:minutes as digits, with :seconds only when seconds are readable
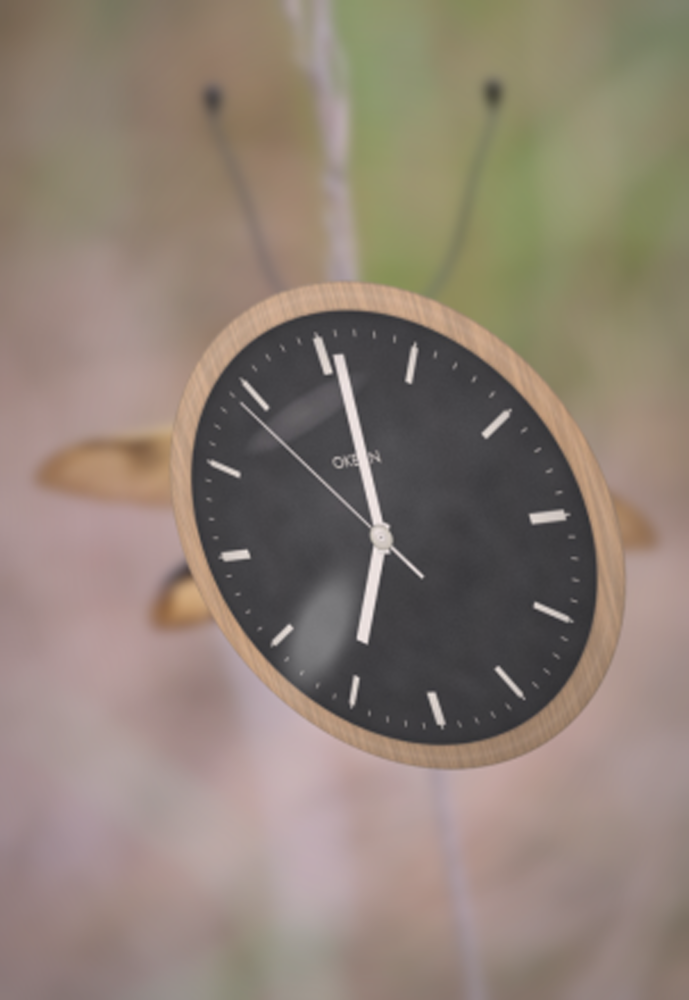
7:00:54
